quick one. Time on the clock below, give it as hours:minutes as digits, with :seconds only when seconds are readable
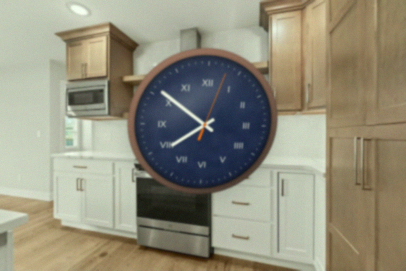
7:51:03
